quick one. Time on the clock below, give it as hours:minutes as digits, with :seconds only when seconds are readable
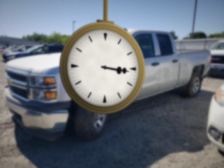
3:16
